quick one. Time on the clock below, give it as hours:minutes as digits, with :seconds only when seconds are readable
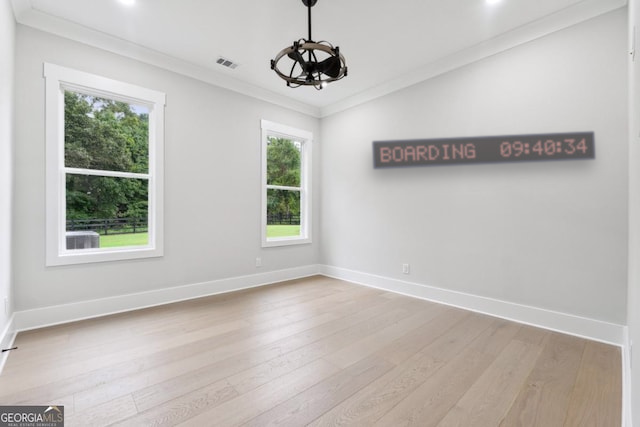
9:40:34
